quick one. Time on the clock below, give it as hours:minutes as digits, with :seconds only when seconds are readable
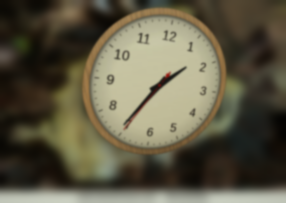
1:35:35
